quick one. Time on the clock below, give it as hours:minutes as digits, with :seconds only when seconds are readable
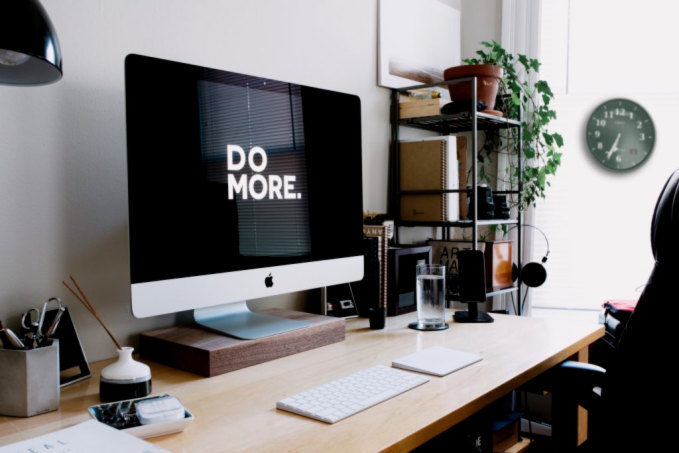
6:34
